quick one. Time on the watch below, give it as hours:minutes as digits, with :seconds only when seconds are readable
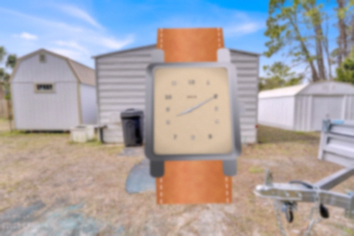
8:10
